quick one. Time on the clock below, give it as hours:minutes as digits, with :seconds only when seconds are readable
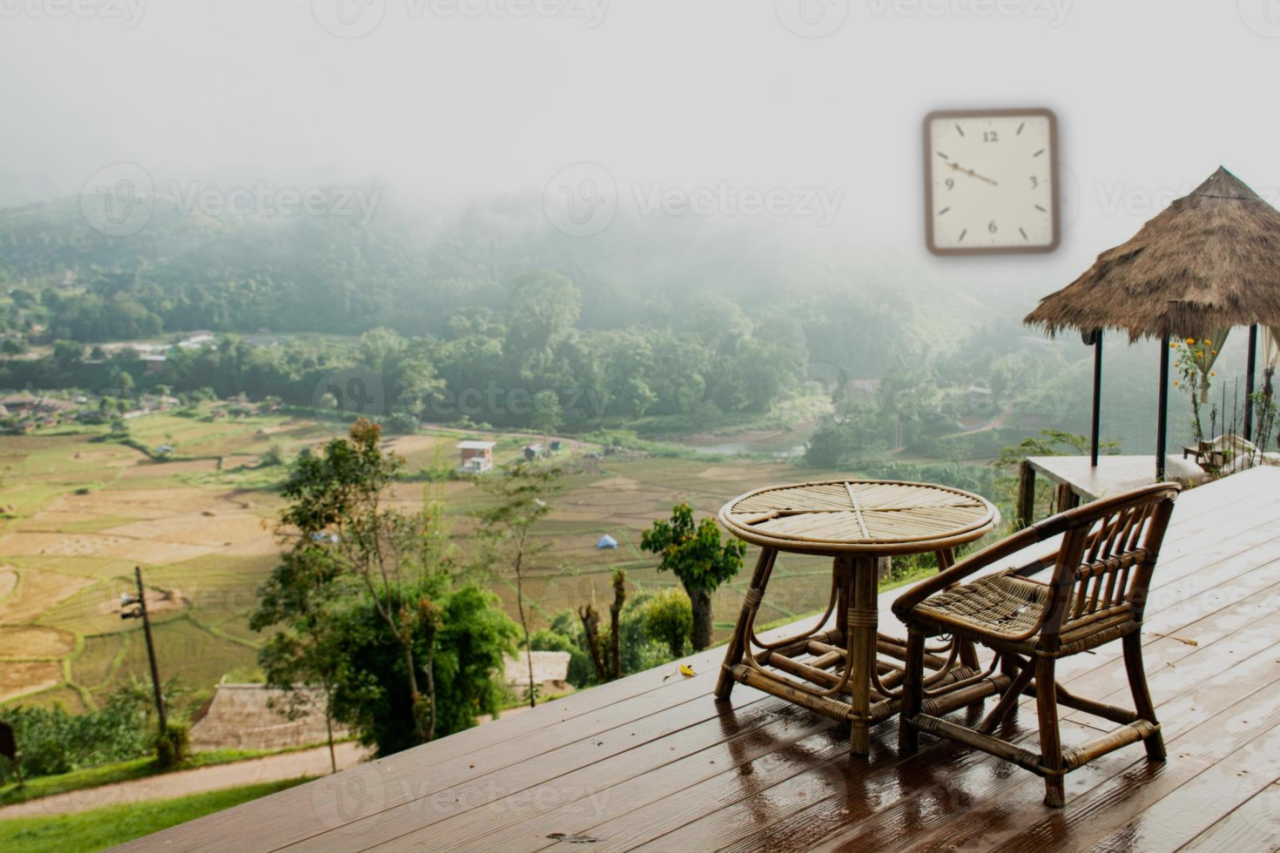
9:49
